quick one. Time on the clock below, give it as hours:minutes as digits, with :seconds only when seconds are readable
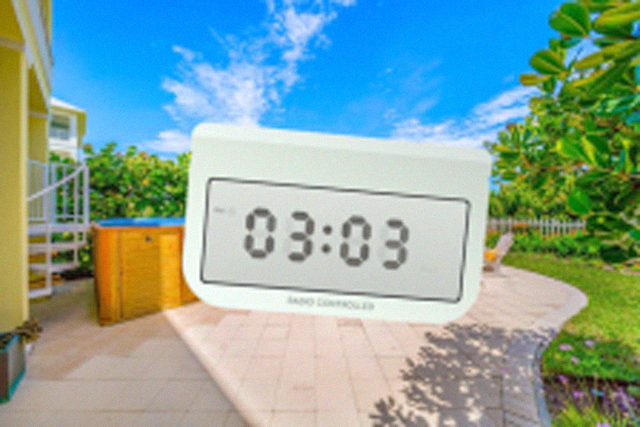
3:03
